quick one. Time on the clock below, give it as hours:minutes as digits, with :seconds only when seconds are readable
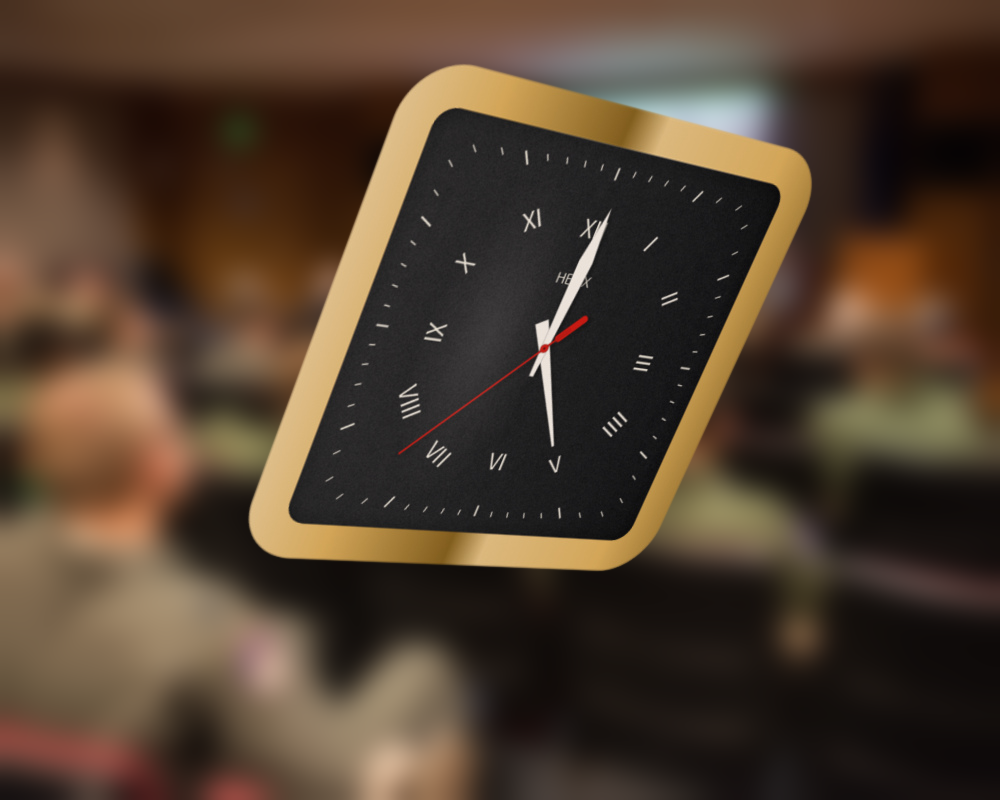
5:00:37
